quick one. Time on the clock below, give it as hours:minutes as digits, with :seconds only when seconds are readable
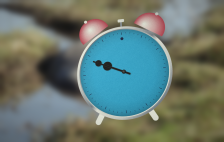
9:49
